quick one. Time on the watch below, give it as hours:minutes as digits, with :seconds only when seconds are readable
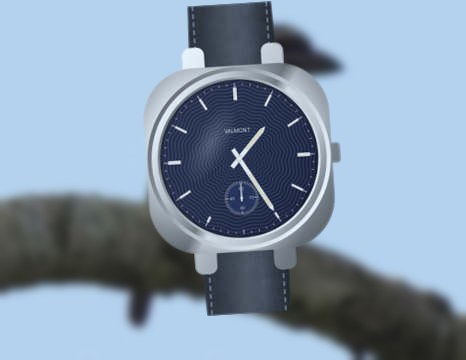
1:25
